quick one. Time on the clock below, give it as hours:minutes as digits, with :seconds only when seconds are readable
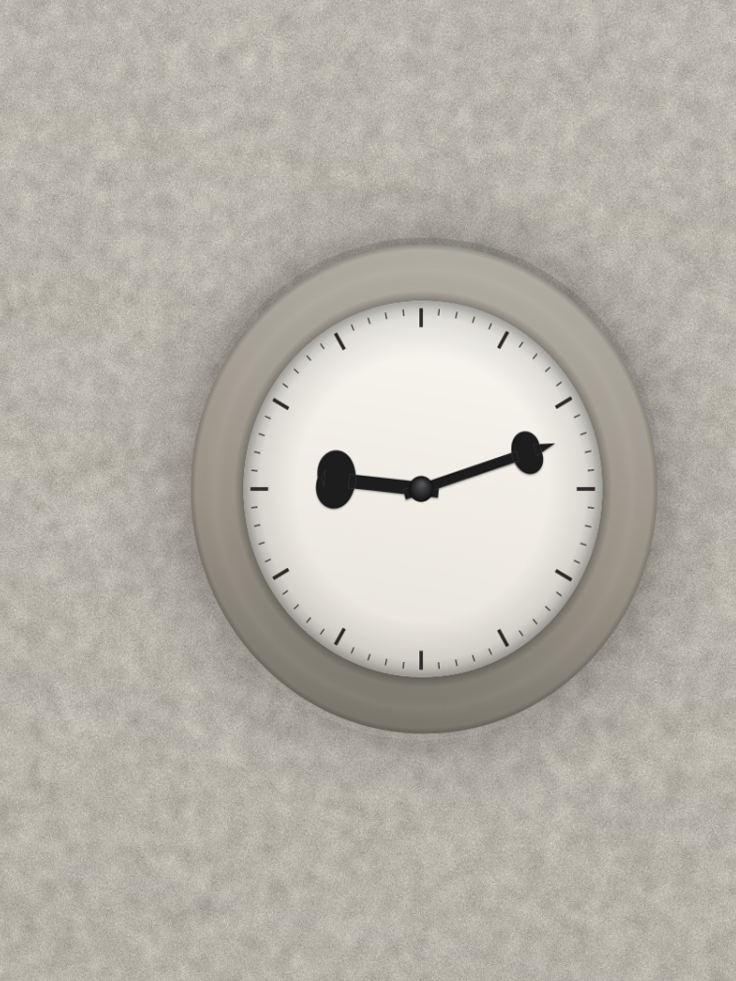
9:12
